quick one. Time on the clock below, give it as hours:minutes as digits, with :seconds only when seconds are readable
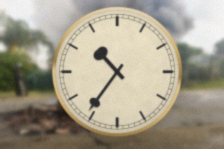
10:36
